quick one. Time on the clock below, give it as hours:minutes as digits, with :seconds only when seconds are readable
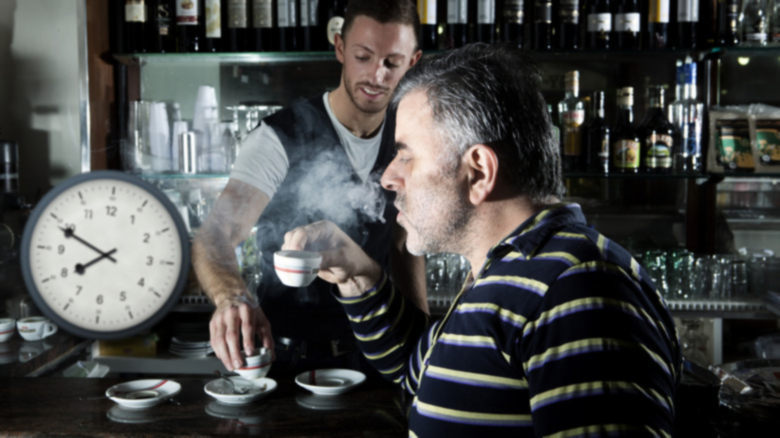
7:49
